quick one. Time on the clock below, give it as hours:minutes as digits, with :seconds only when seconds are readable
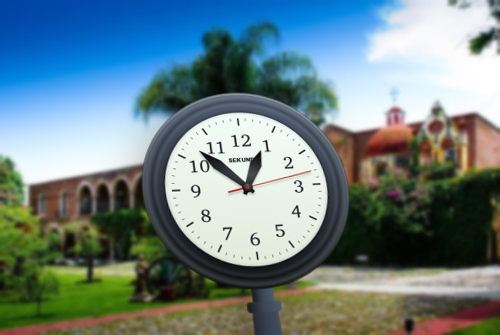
12:52:13
